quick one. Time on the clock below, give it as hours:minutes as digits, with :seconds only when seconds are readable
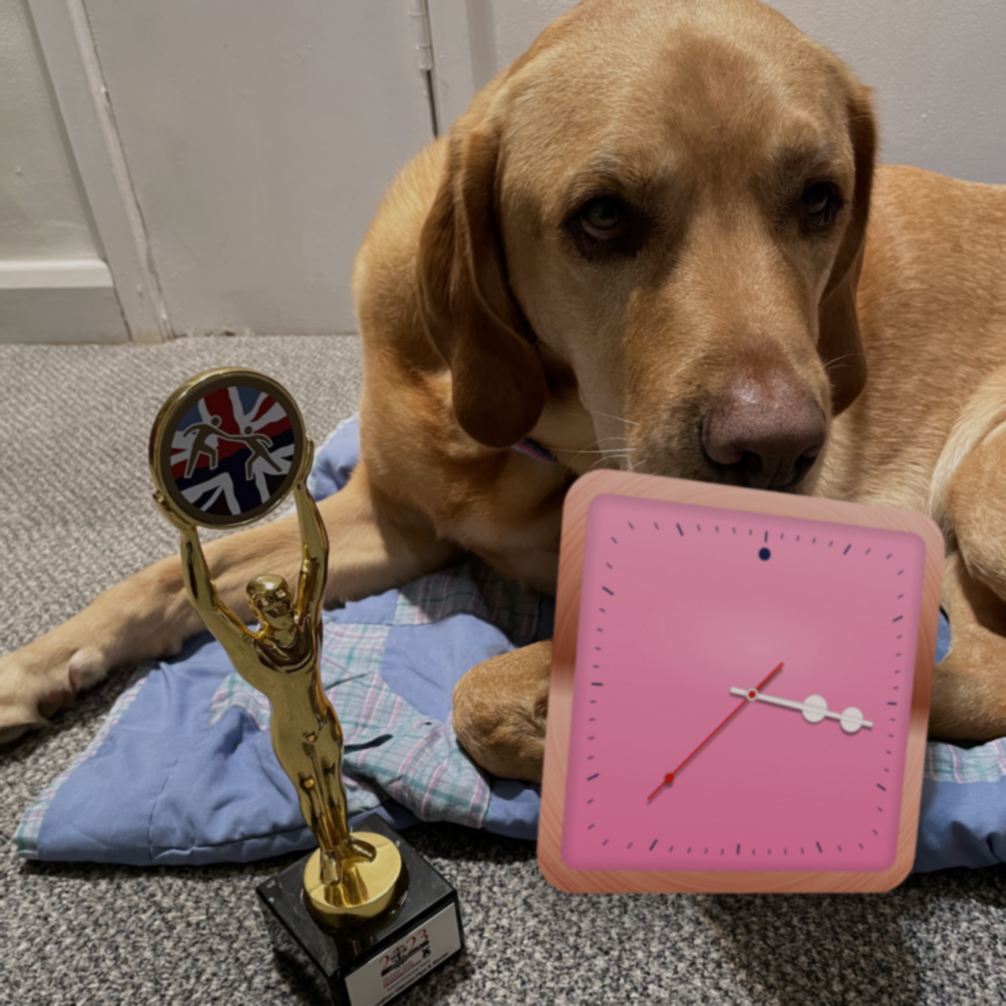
3:16:37
